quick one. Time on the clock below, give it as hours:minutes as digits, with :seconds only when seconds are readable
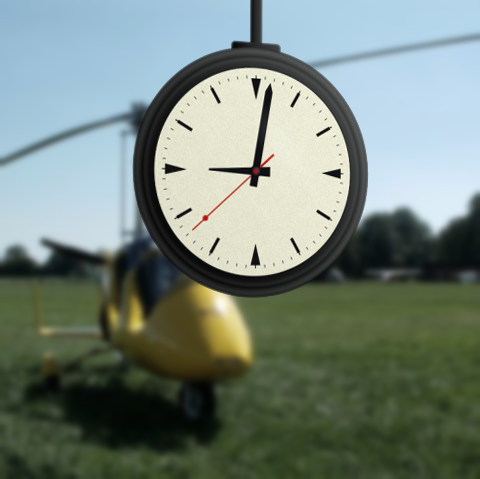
9:01:38
